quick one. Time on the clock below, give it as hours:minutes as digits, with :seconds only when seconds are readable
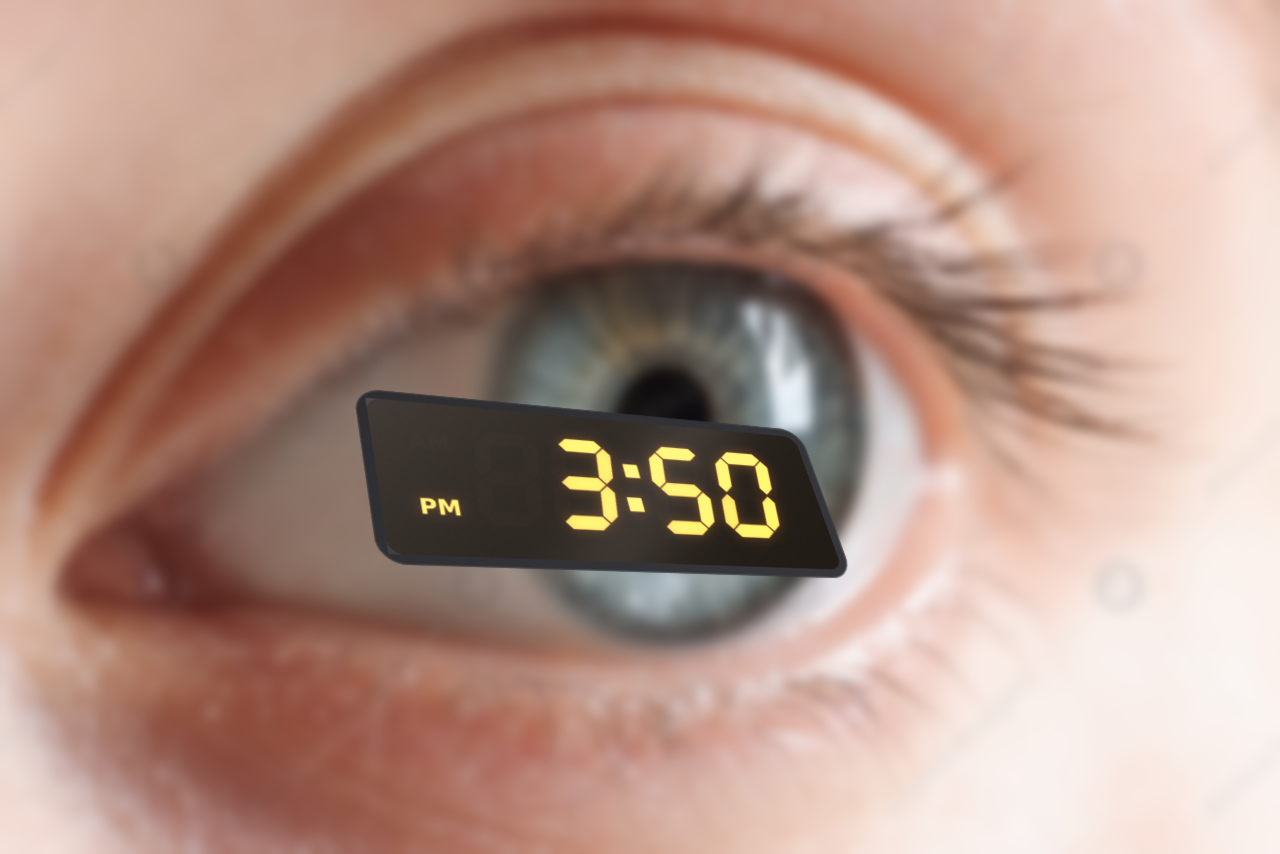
3:50
